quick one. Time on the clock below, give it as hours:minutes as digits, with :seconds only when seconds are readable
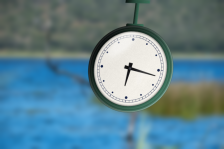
6:17
